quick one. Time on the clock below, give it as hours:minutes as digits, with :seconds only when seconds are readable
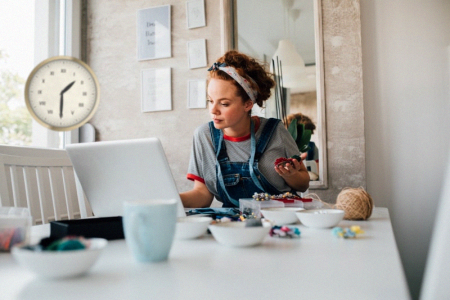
1:30
